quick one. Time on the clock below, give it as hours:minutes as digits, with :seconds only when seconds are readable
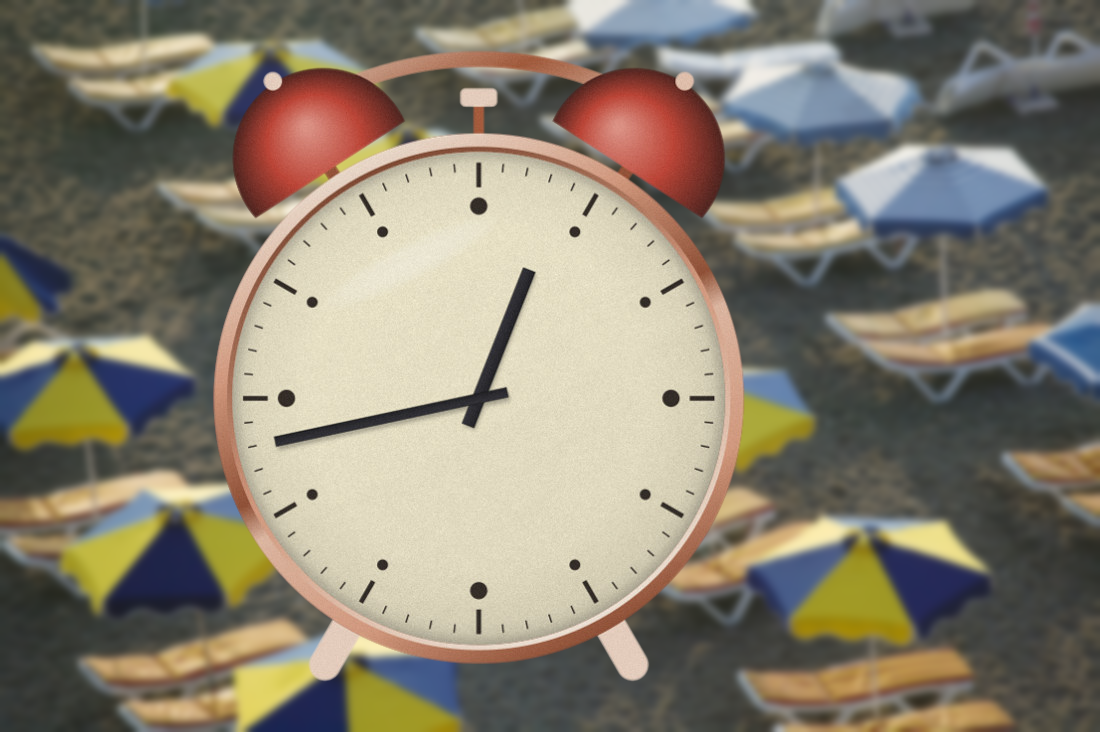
12:43
